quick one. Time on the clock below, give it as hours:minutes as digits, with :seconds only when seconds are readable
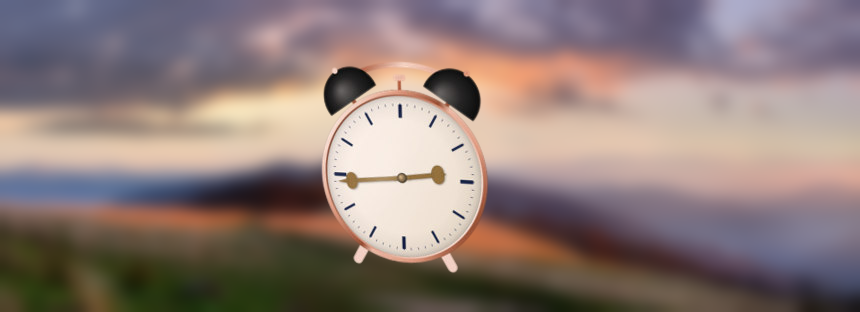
2:44
